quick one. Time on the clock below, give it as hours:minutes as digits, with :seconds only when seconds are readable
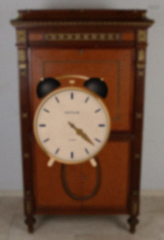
4:22
